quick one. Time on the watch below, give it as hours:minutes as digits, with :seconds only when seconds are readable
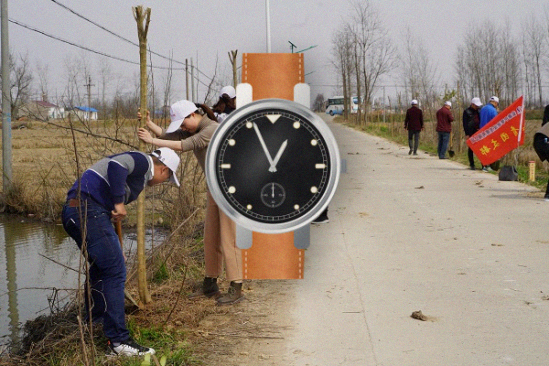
12:56
